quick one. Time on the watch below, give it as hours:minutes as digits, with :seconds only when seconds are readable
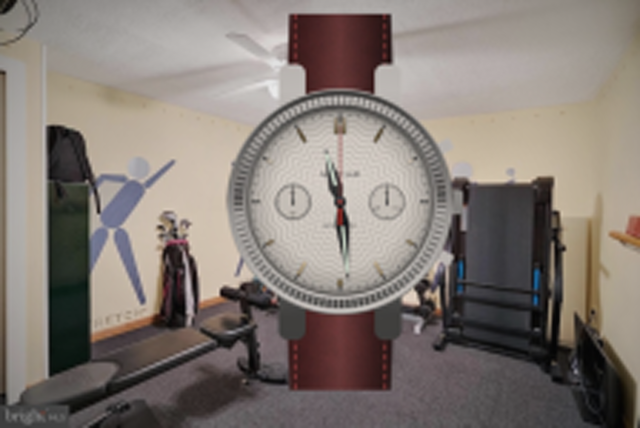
11:29
